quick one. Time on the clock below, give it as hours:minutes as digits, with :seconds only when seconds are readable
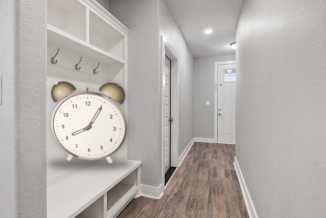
8:05
